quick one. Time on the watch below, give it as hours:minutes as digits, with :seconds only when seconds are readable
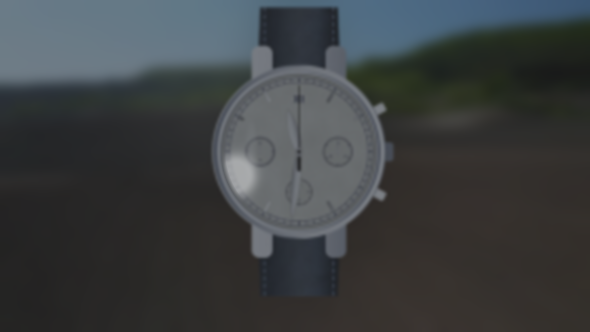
11:31
